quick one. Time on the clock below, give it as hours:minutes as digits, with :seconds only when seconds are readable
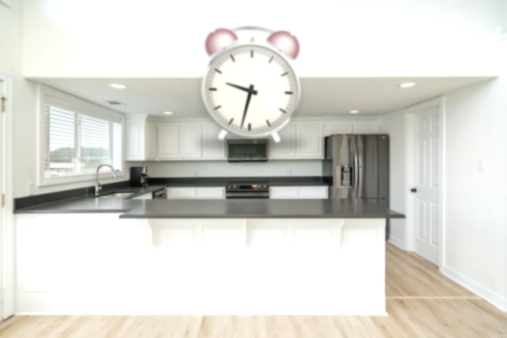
9:32
